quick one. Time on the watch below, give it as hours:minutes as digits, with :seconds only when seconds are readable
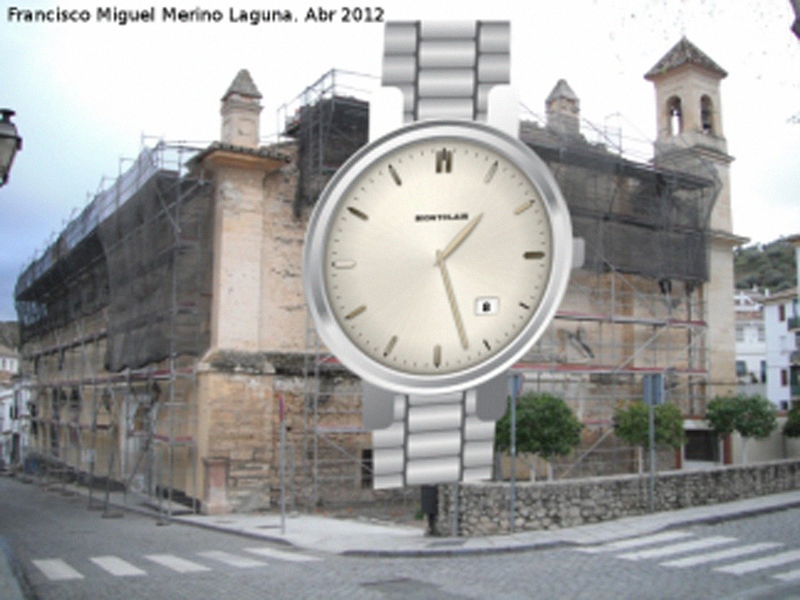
1:27
